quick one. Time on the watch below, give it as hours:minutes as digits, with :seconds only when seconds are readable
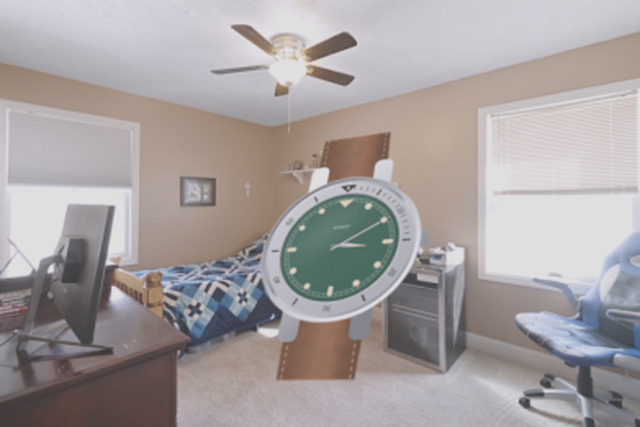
3:10
